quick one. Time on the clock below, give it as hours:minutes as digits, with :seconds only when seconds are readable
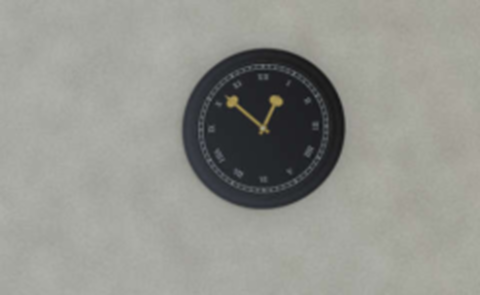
12:52
